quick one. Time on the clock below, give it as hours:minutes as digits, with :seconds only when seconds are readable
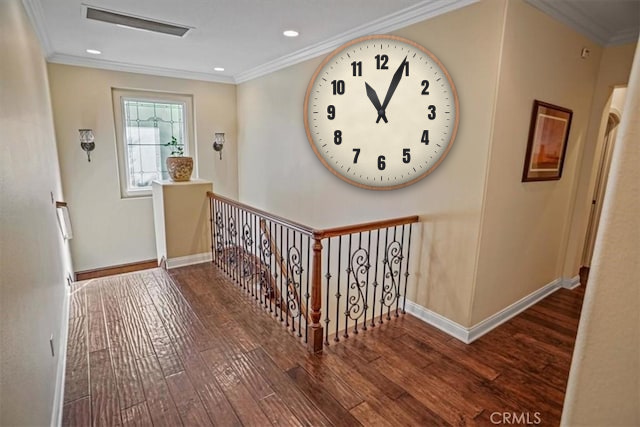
11:04
